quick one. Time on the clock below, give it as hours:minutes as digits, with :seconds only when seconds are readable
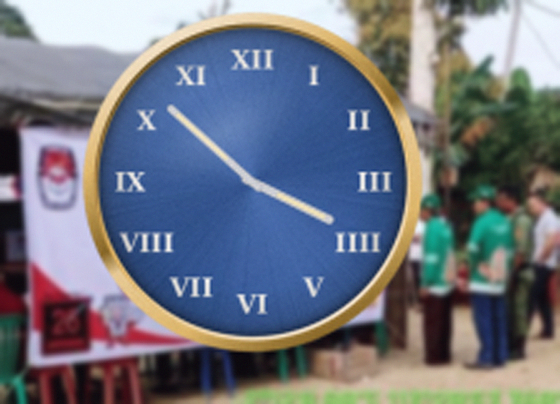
3:52
